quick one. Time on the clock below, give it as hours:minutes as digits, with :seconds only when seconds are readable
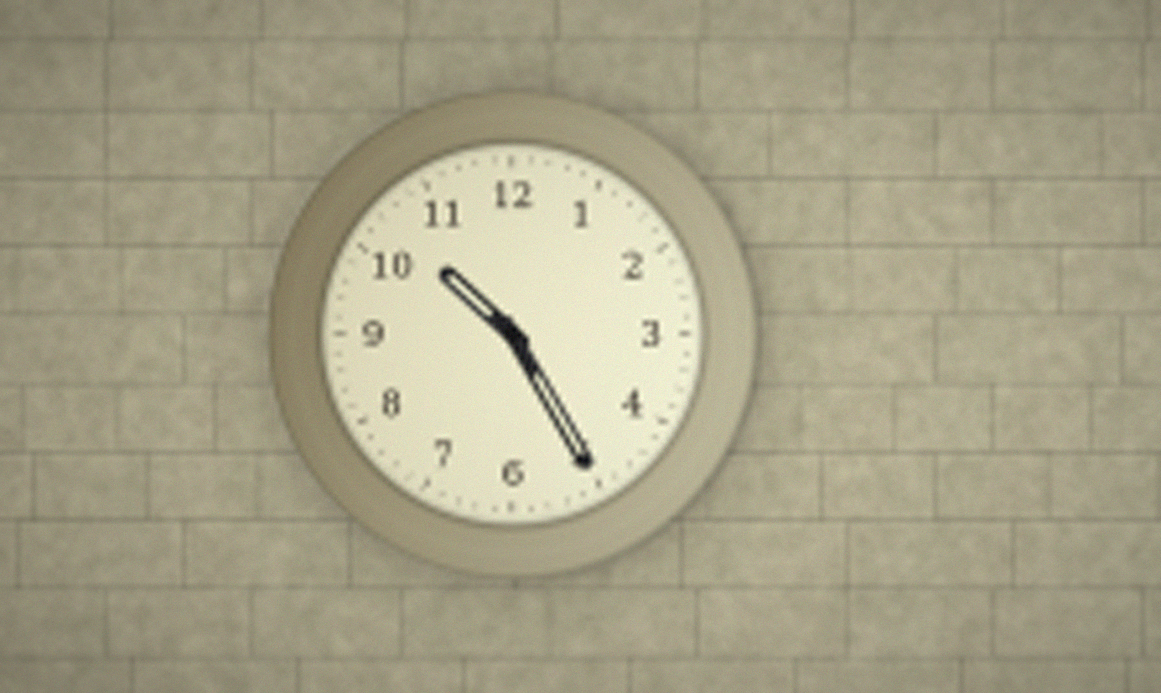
10:25
